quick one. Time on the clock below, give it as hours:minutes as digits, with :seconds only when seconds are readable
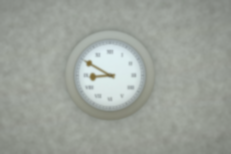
8:50
